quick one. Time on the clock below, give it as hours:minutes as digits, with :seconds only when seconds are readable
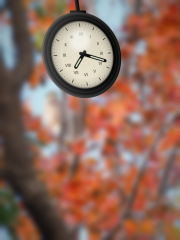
7:18
